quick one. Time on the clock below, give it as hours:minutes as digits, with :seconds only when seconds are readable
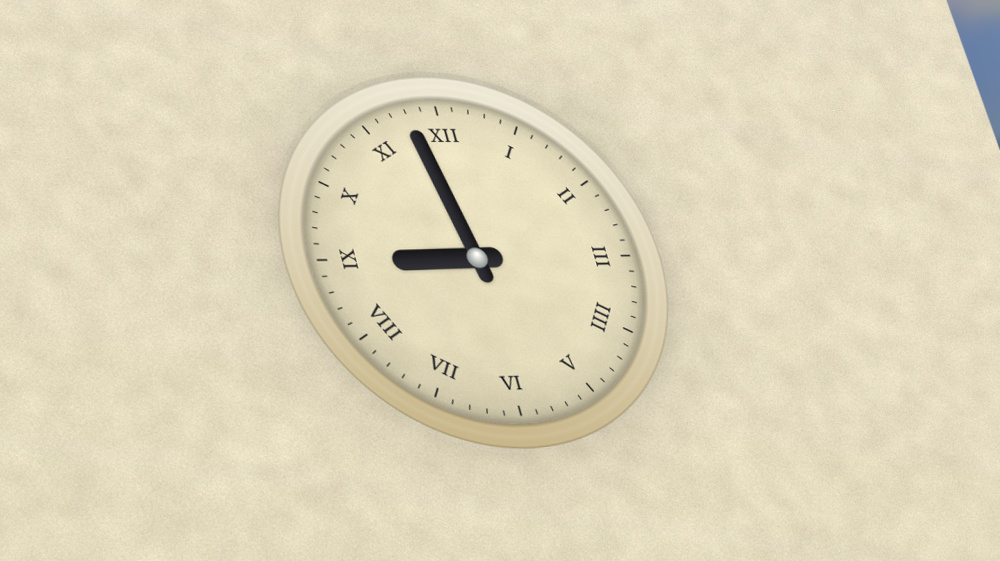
8:58
